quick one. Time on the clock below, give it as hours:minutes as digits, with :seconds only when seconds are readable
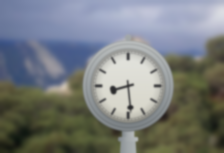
8:29
